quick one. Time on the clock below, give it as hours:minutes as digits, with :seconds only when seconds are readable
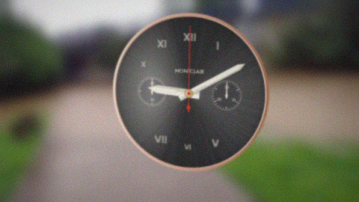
9:10
